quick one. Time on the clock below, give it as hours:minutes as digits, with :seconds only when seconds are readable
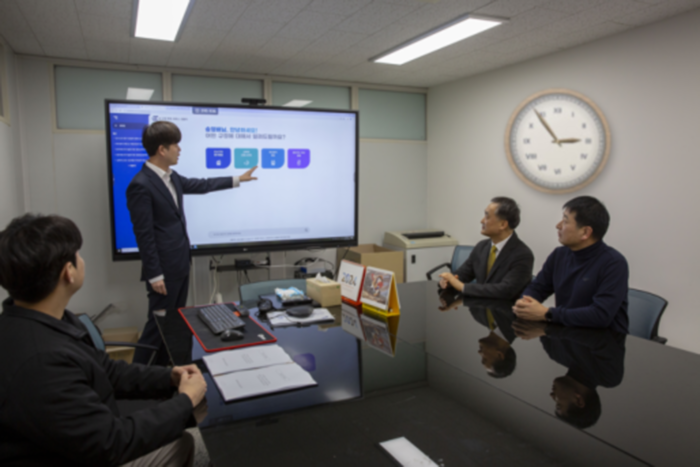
2:54
